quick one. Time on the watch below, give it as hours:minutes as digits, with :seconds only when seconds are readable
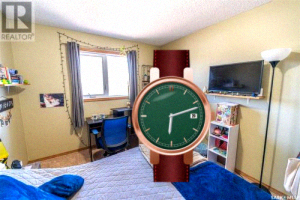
6:12
